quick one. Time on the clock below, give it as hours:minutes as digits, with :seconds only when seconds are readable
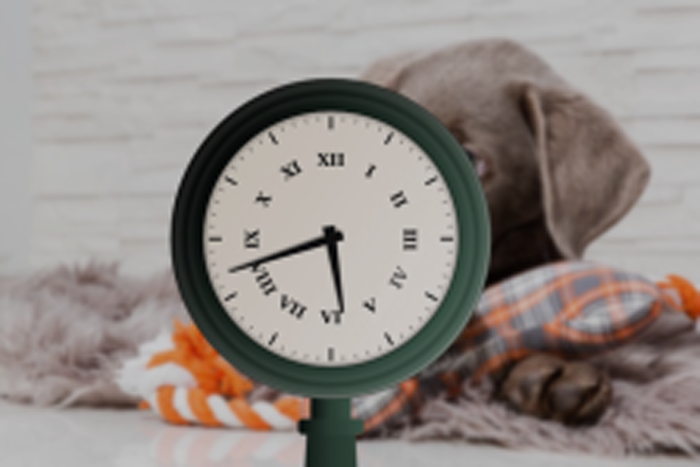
5:42
